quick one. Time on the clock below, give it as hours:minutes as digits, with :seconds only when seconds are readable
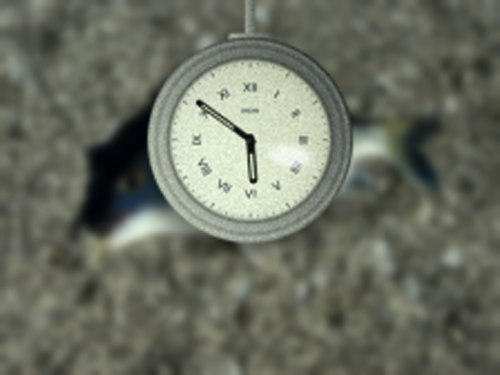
5:51
